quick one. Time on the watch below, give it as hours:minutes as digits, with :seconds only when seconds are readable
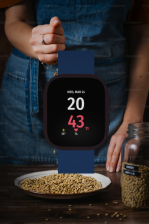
20:43
